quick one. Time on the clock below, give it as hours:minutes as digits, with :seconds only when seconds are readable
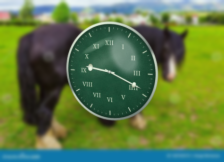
9:19
